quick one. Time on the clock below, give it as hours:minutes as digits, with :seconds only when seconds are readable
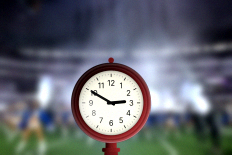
2:50
